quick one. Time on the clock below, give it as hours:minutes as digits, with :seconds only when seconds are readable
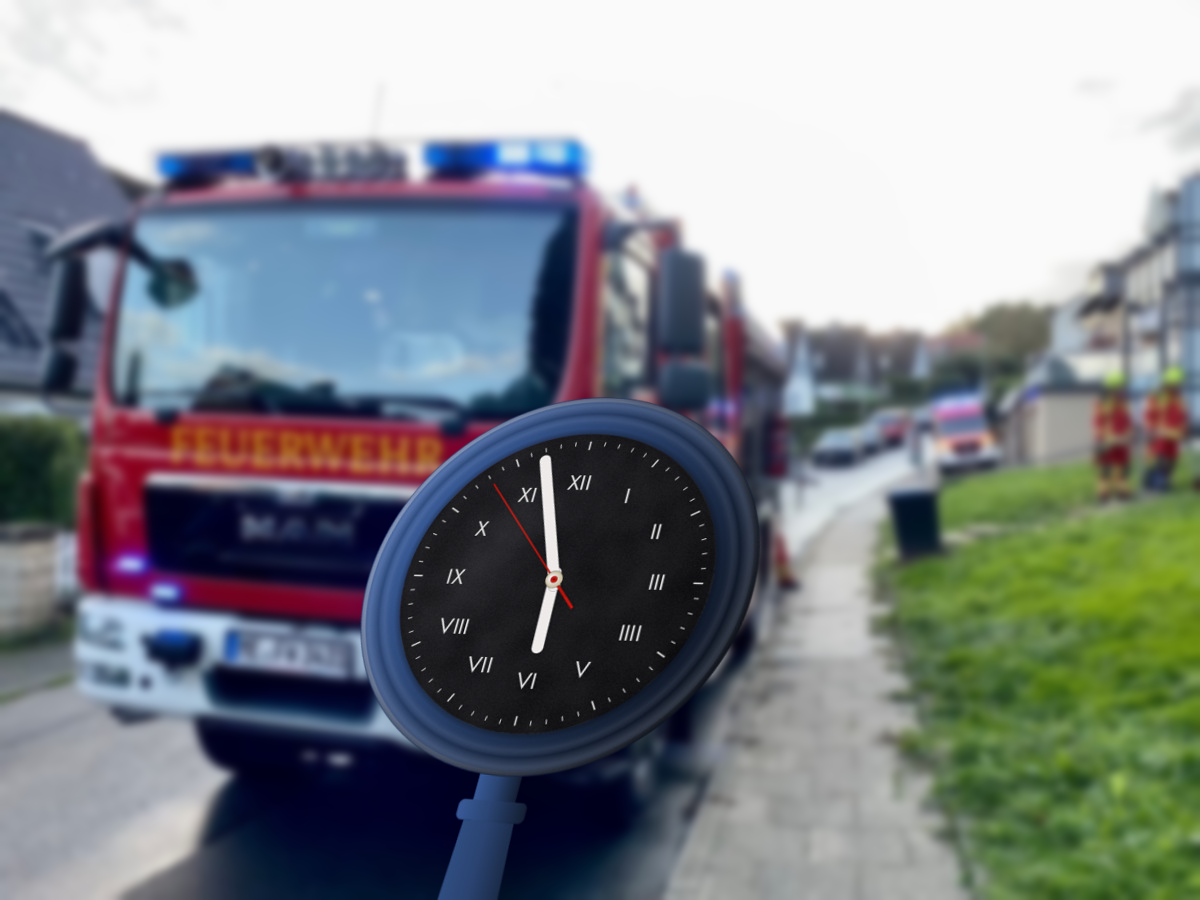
5:56:53
